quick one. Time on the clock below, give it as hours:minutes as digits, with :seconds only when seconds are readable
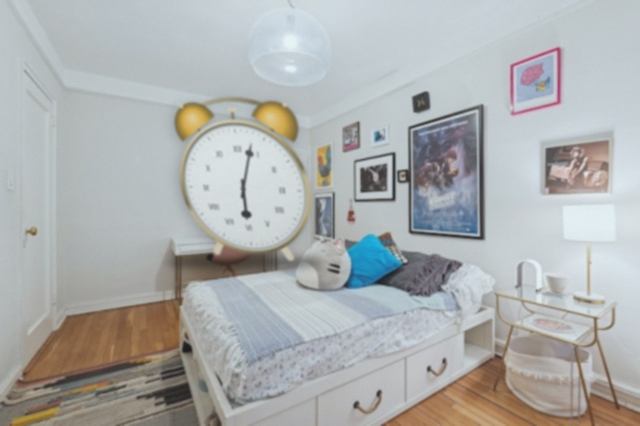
6:03
